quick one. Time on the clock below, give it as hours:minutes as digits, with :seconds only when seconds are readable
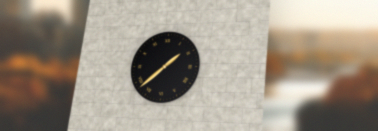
1:38
